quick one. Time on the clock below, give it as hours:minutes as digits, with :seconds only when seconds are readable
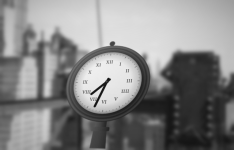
7:33
